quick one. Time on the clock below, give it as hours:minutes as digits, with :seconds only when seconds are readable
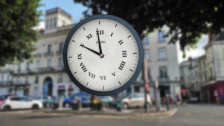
9:59
